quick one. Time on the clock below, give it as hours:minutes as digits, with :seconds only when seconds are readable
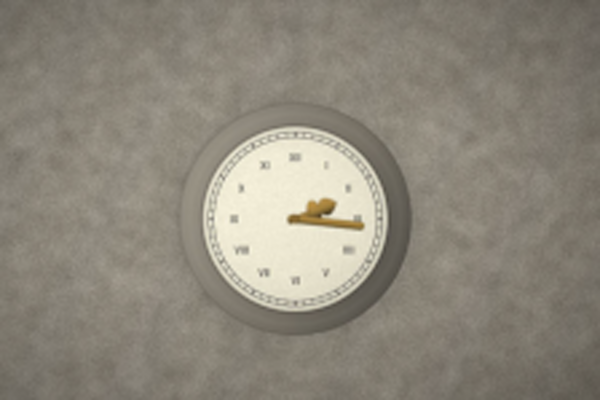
2:16
